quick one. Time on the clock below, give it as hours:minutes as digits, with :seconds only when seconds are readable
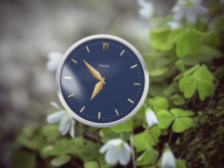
6:52
